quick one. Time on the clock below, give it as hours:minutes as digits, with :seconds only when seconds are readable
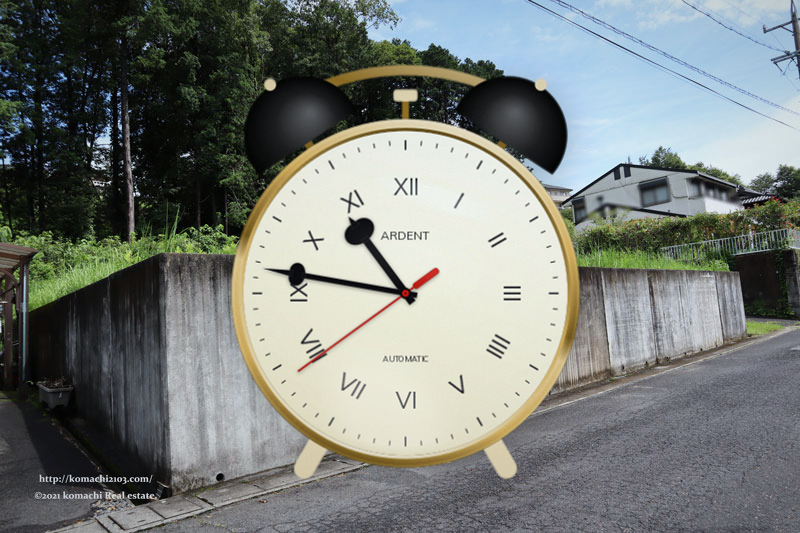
10:46:39
